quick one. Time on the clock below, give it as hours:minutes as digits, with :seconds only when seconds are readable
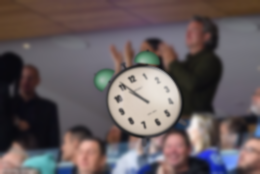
10:56
